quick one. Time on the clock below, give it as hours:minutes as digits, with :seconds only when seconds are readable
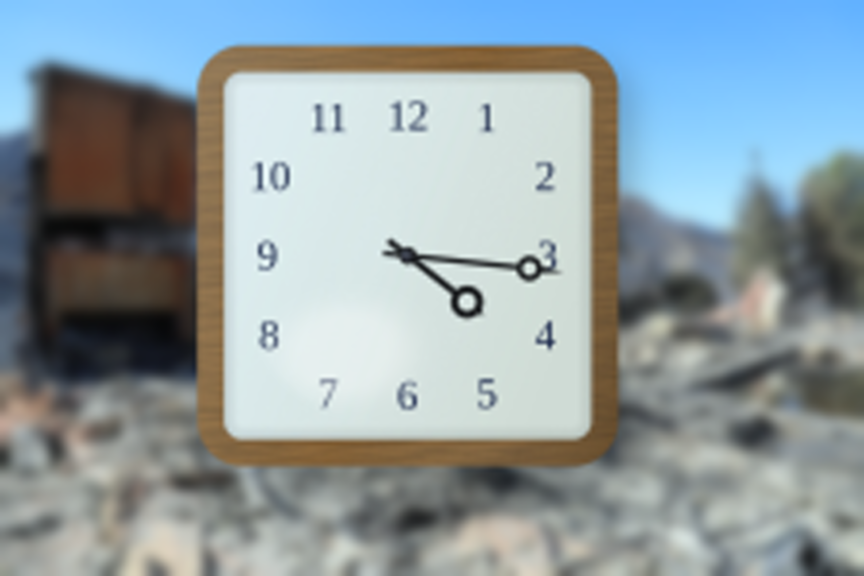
4:16
